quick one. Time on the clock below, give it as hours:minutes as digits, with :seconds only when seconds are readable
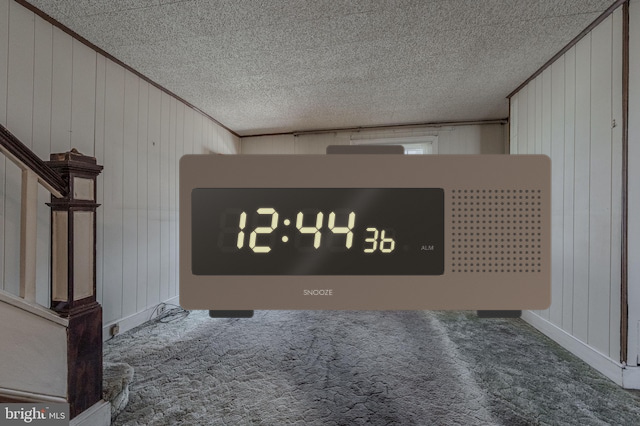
12:44:36
